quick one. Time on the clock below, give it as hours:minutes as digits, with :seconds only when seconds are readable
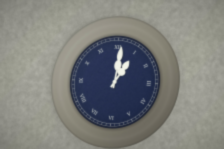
1:01
